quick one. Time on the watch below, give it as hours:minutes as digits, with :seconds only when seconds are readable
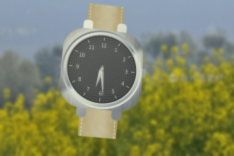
6:29
